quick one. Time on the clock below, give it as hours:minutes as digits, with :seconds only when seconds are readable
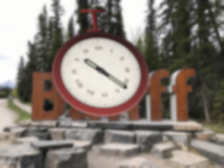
10:22
